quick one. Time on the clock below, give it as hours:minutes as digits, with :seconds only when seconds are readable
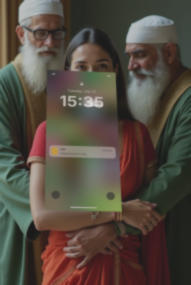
15:35
